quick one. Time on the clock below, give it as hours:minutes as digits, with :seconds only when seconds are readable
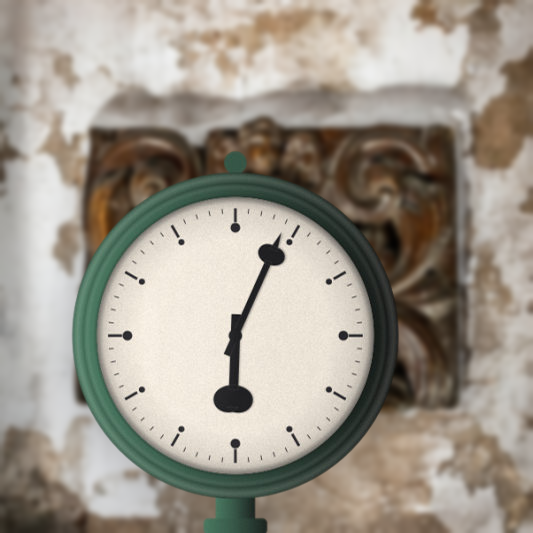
6:04
